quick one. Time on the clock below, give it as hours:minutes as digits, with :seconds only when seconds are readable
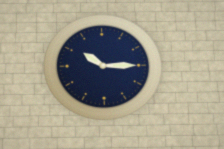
10:15
